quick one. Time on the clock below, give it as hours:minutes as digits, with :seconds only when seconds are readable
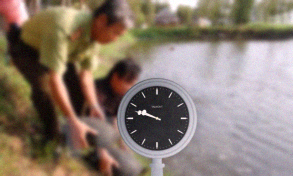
9:48
